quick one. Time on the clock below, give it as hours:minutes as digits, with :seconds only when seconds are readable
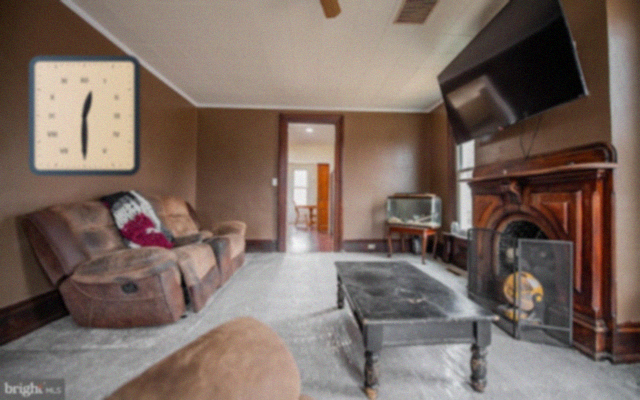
12:30
